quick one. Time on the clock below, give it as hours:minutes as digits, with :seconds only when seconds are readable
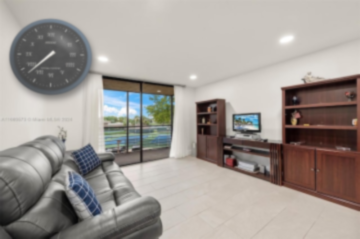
7:38
